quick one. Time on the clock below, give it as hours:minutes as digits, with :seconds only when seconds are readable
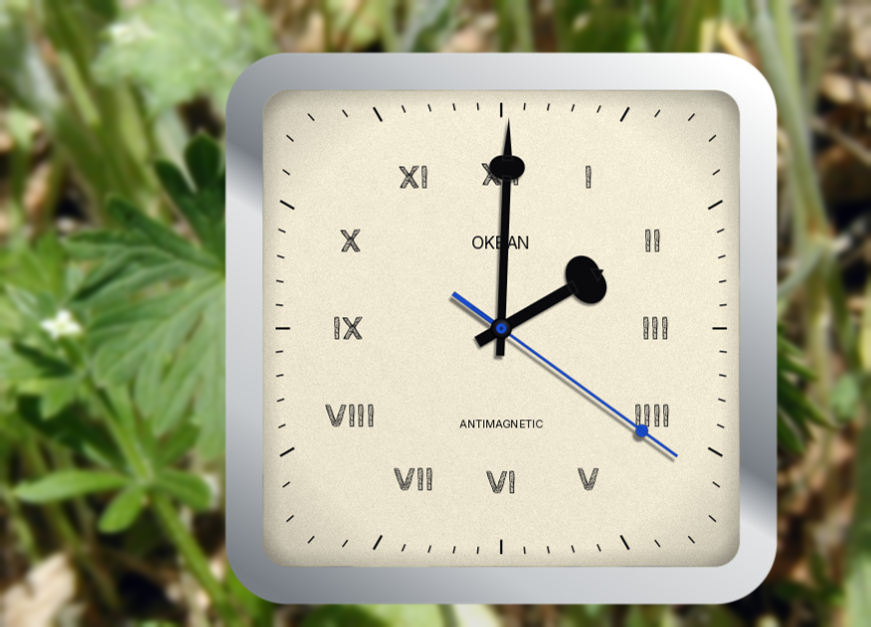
2:00:21
